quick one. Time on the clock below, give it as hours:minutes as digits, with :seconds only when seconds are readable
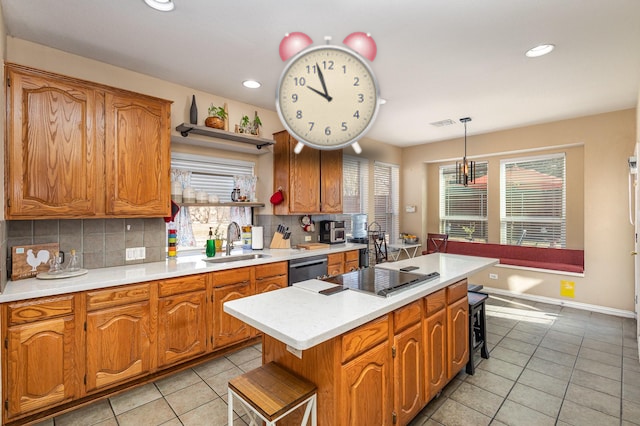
9:57
